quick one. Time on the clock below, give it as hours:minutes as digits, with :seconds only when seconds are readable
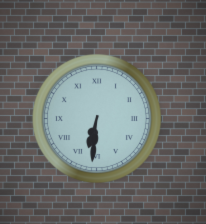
6:31
